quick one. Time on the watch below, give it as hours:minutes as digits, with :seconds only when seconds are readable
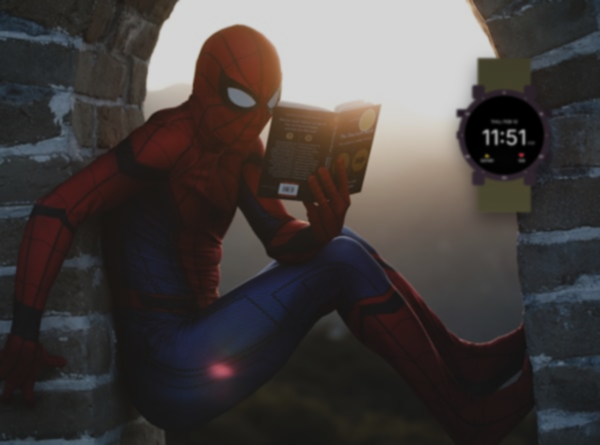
11:51
